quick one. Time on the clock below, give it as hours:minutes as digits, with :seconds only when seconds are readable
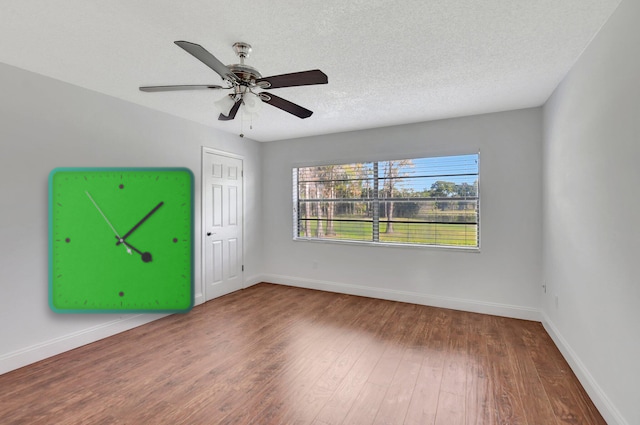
4:07:54
